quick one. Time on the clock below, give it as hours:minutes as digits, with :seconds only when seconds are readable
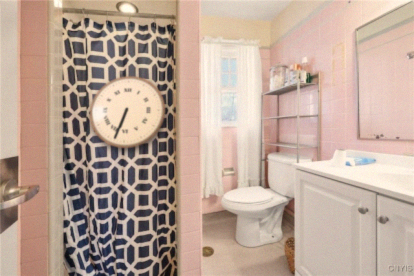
6:33
